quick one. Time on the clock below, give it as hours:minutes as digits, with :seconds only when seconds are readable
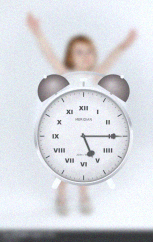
5:15
